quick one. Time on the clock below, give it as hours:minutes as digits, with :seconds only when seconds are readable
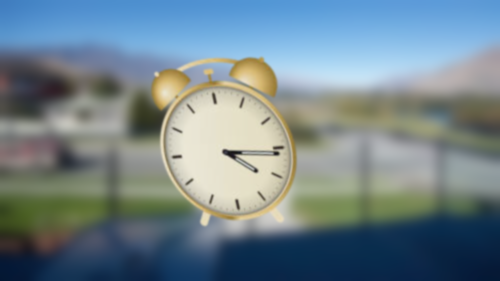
4:16
